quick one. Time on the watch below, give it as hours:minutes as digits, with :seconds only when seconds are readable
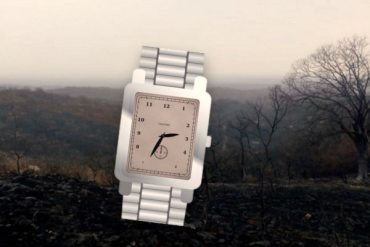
2:34
